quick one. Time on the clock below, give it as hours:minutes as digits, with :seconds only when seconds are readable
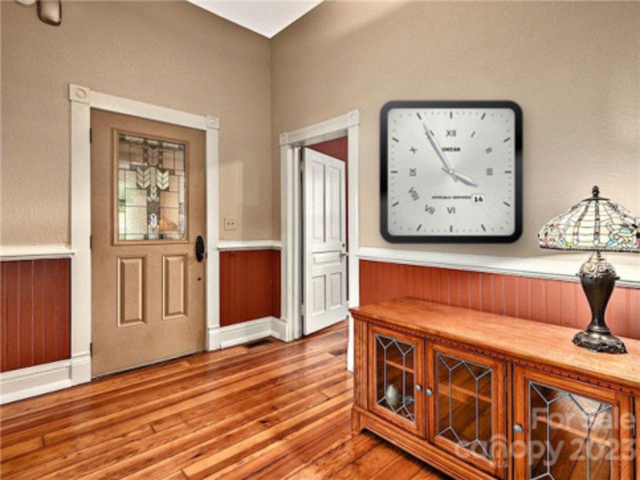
3:55
